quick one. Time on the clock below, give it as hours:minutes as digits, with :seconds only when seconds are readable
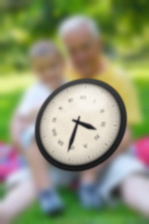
3:31
